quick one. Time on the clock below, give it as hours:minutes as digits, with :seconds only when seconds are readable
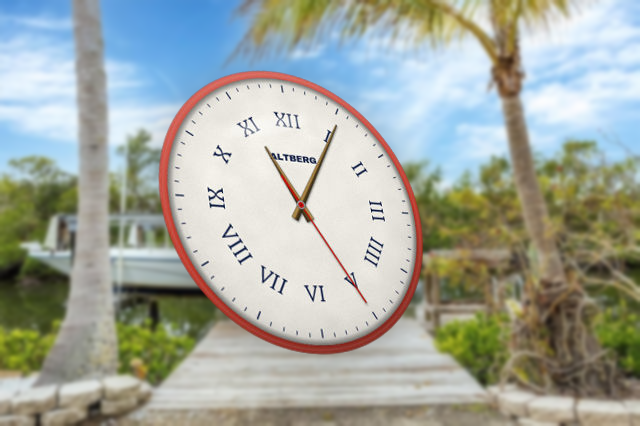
11:05:25
